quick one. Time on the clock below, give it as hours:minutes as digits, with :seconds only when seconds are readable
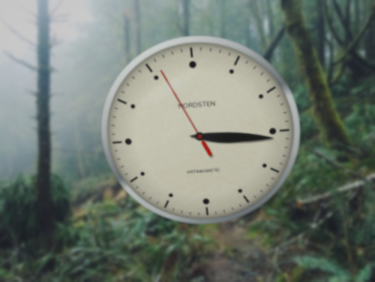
3:15:56
